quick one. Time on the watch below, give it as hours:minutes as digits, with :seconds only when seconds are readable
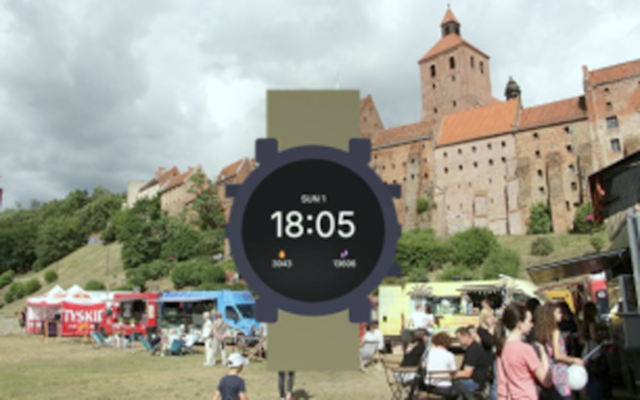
18:05
